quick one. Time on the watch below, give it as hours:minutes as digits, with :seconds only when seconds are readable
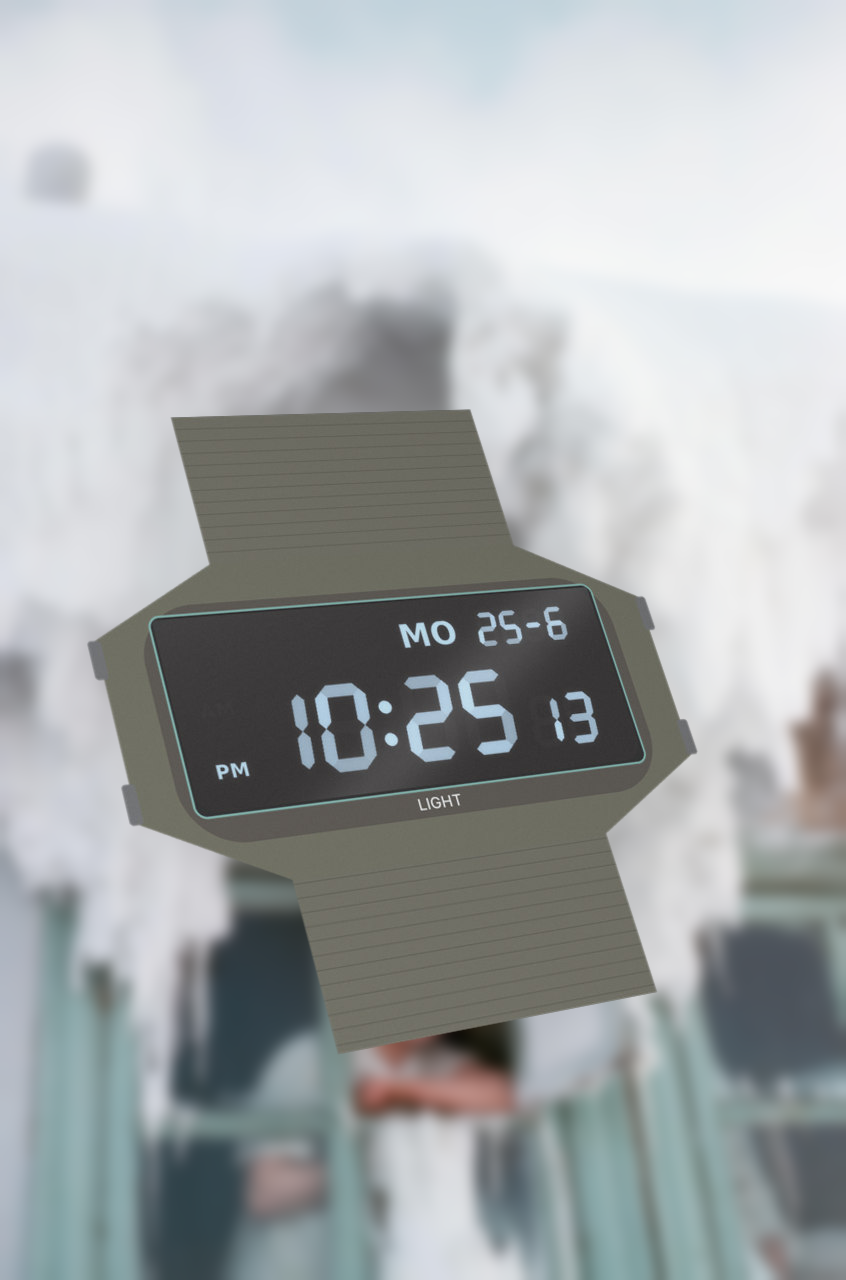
10:25:13
